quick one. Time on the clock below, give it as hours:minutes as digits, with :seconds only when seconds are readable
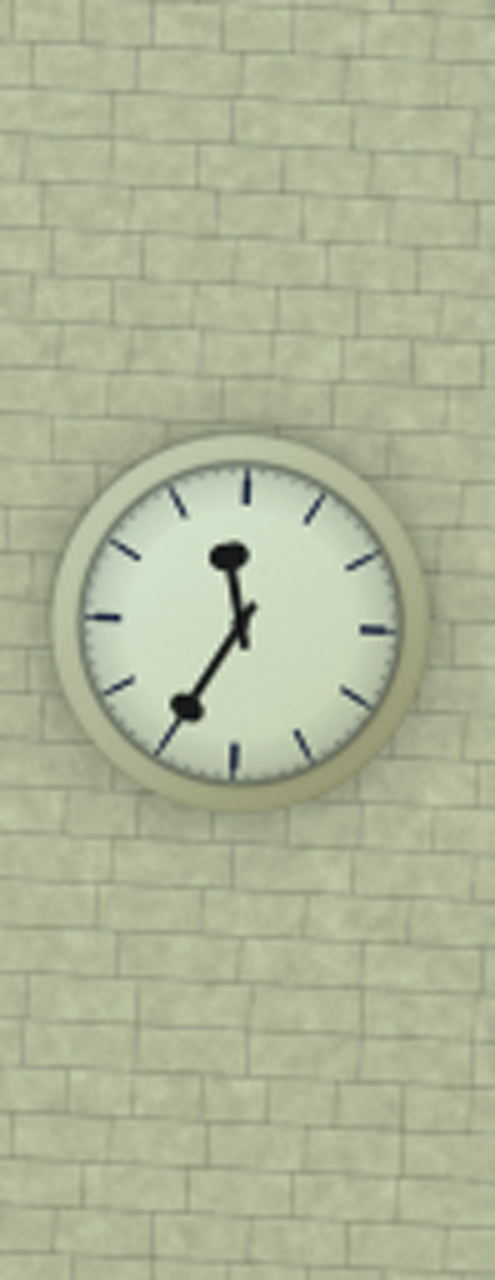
11:35
